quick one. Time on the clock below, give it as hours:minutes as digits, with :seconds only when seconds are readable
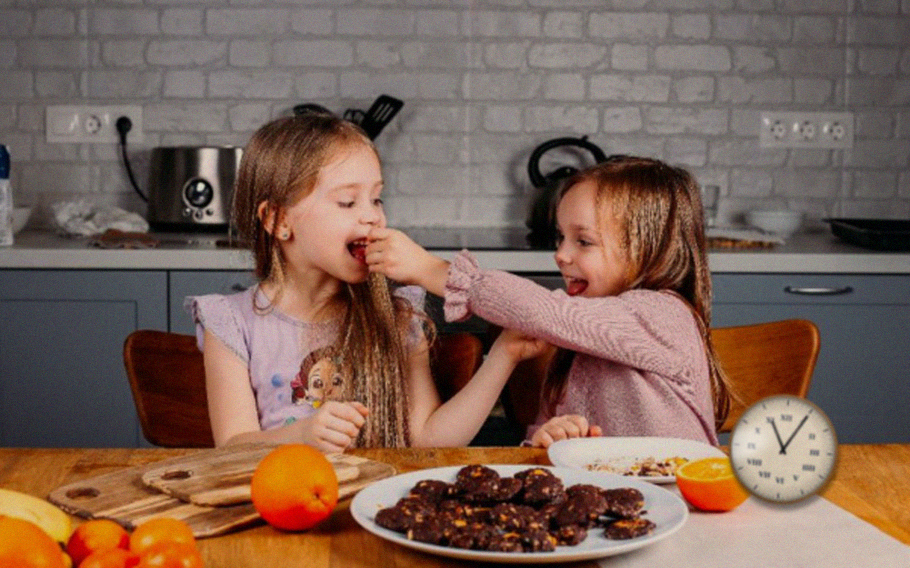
11:05
